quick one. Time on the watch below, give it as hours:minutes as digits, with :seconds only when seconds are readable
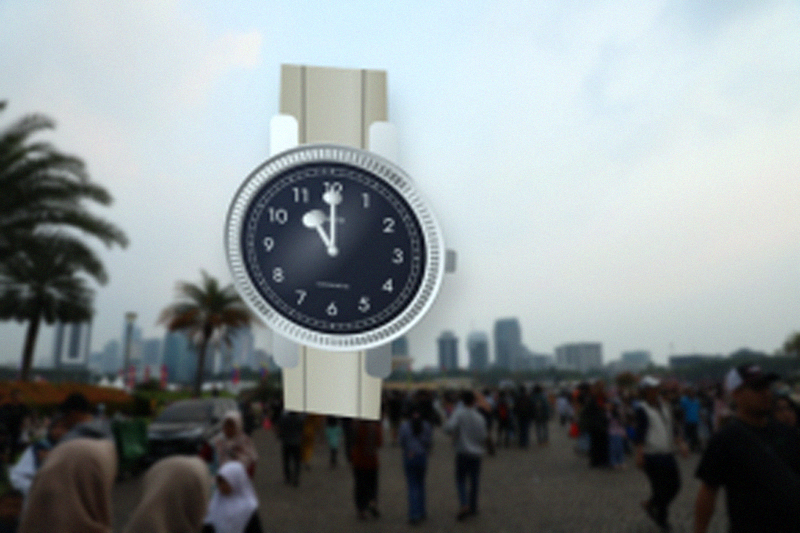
11:00
